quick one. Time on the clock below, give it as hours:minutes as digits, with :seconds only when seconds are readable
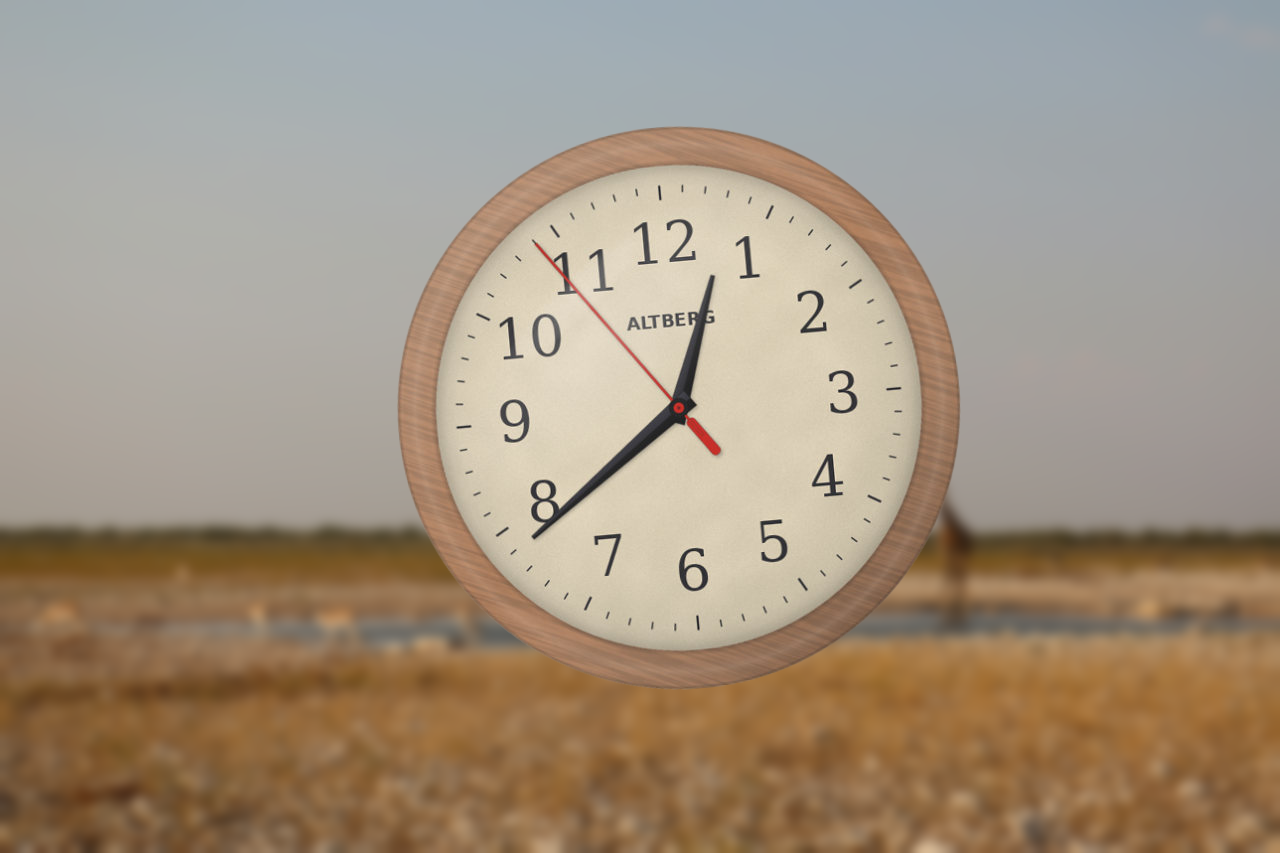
12:38:54
